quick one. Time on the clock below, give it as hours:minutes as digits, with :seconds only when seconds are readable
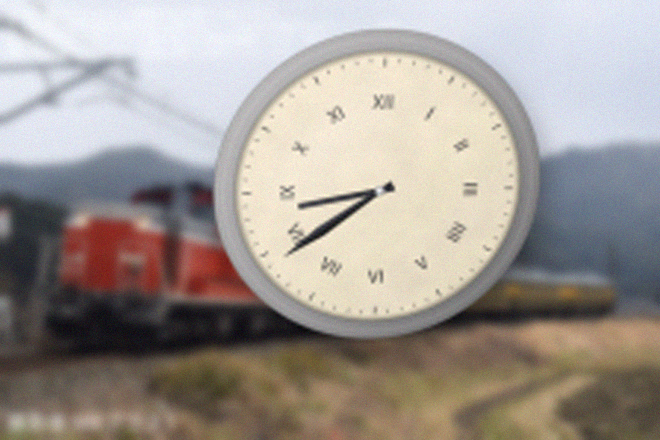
8:39
